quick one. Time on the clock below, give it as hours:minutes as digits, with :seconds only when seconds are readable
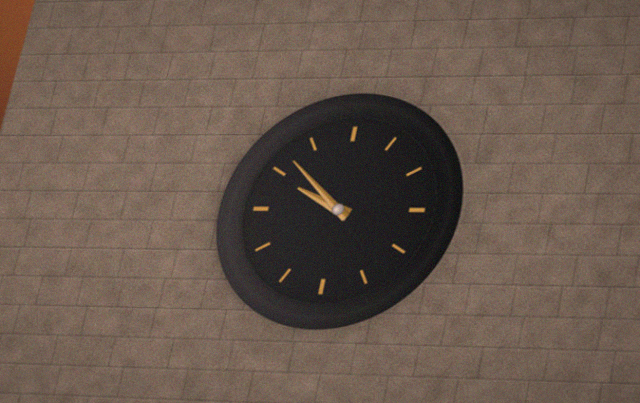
9:52
